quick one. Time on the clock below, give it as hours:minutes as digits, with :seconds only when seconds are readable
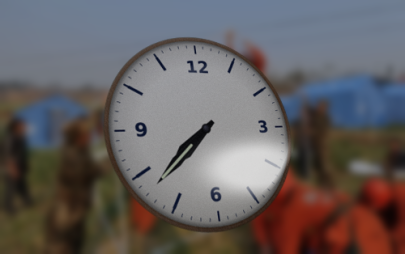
7:38
